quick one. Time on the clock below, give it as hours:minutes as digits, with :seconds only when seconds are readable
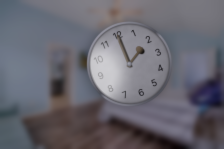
2:00
